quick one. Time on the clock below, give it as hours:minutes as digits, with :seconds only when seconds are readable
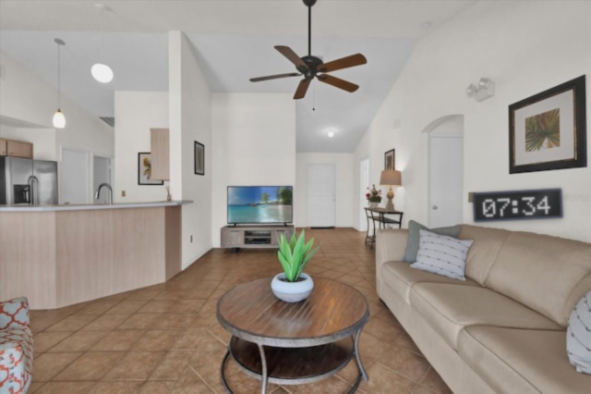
7:34
